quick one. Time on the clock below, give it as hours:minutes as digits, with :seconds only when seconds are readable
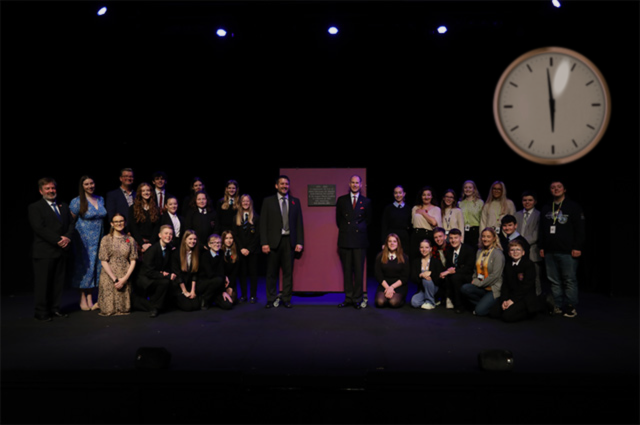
5:59
